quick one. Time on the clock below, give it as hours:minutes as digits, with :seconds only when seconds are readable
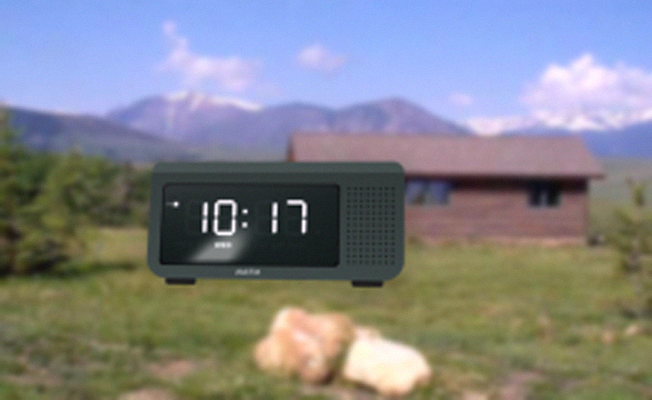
10:17
